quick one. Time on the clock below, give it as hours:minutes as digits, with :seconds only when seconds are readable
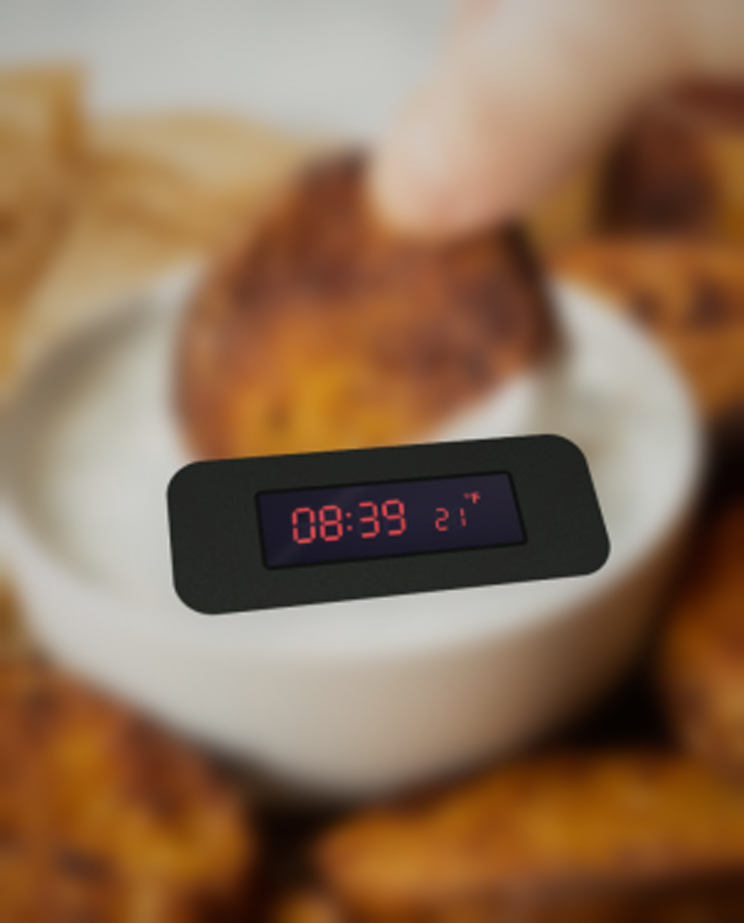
8:39
